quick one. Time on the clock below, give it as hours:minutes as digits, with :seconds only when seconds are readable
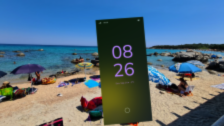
8:26
